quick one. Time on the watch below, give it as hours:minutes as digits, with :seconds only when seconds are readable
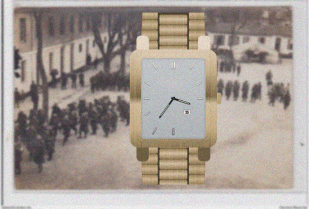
3:36
